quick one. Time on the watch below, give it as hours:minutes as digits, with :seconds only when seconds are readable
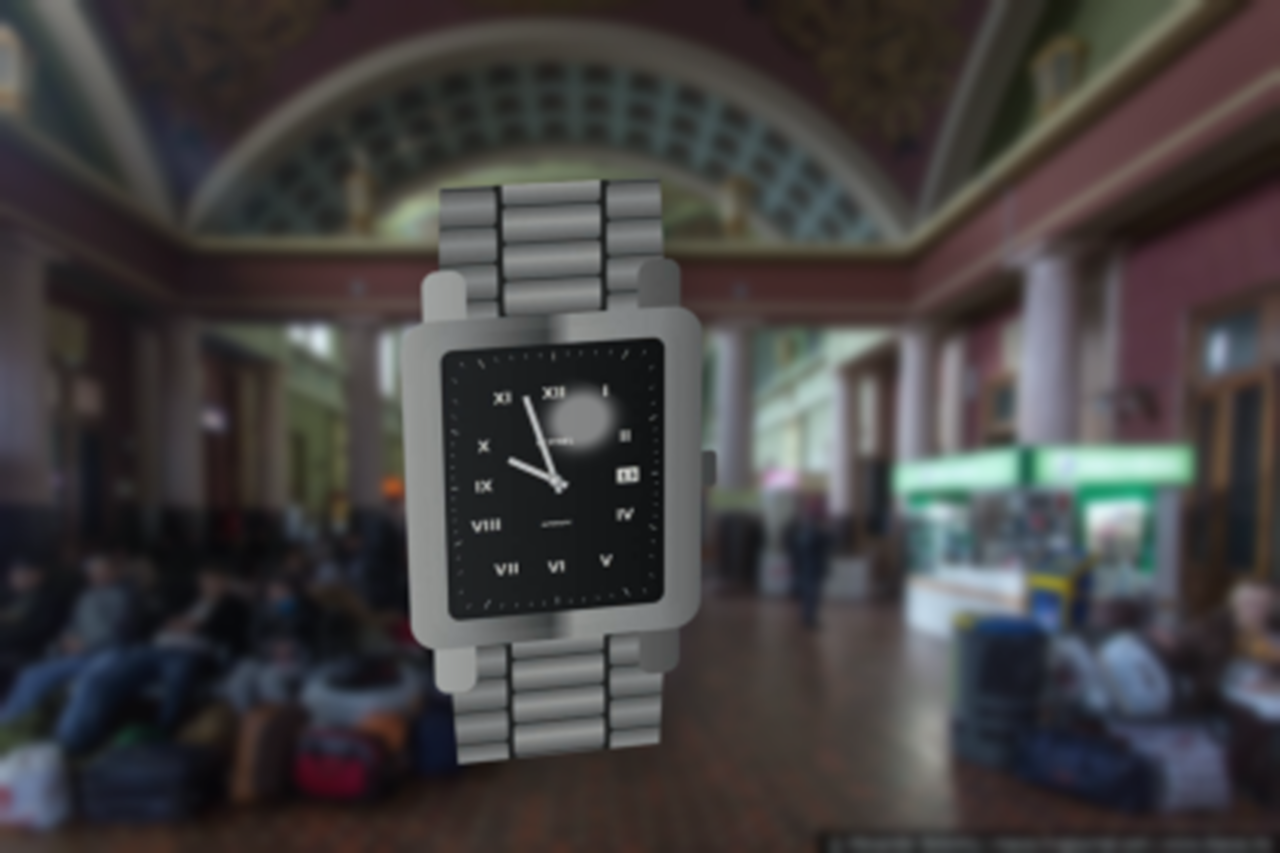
9:57
